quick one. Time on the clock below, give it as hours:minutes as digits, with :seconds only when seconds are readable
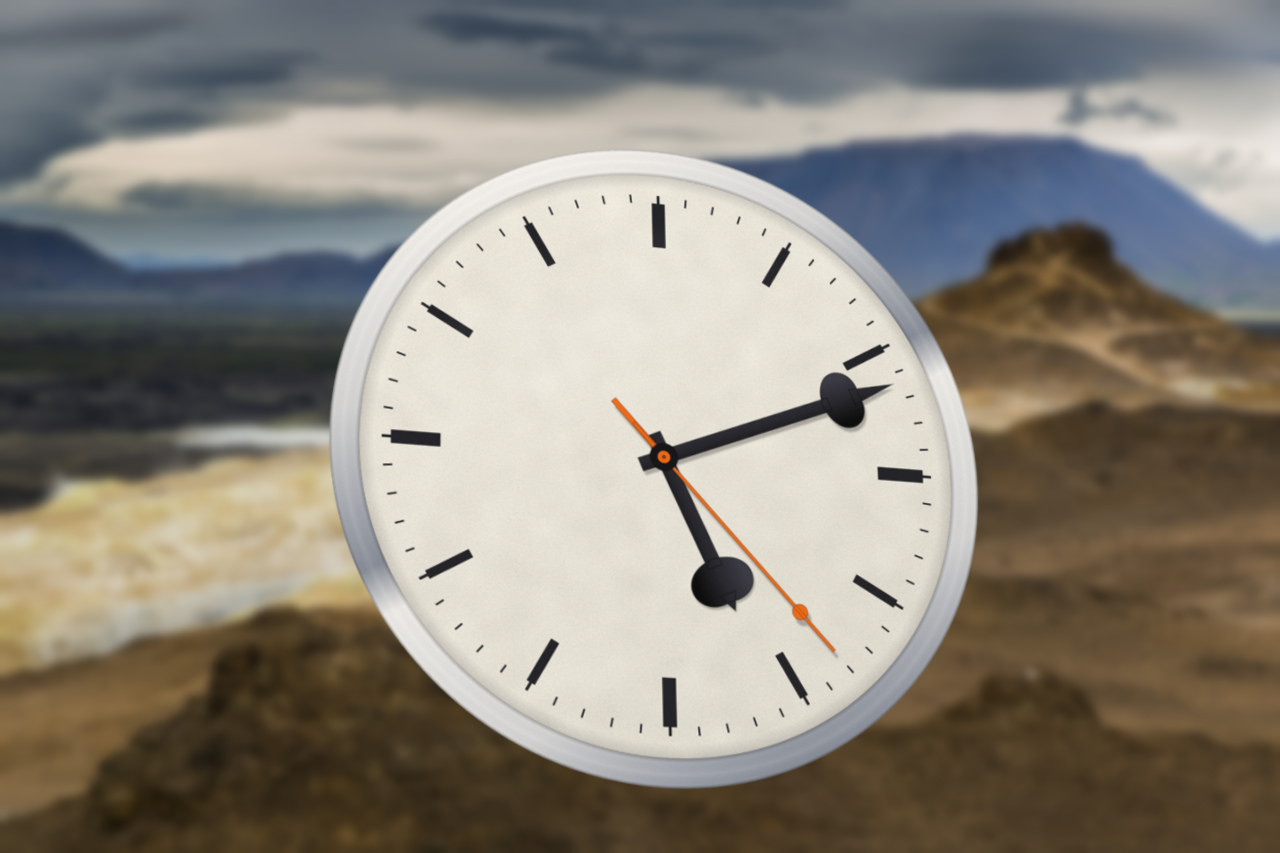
5:11:23
